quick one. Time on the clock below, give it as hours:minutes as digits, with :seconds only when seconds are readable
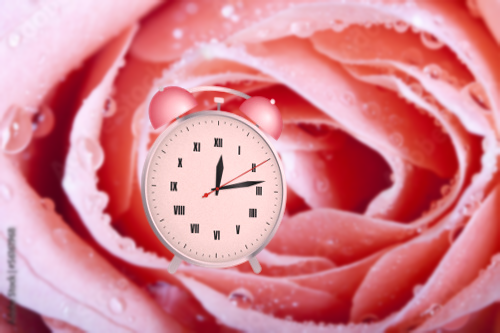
12:13:10
